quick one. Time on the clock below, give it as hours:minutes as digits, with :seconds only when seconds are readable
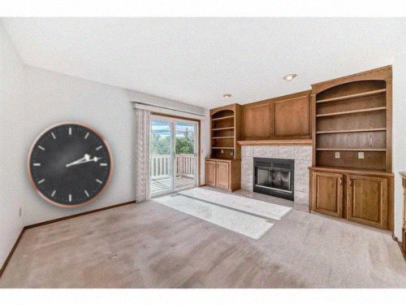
2:13
